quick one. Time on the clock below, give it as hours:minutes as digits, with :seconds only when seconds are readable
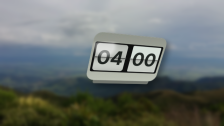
4:00
